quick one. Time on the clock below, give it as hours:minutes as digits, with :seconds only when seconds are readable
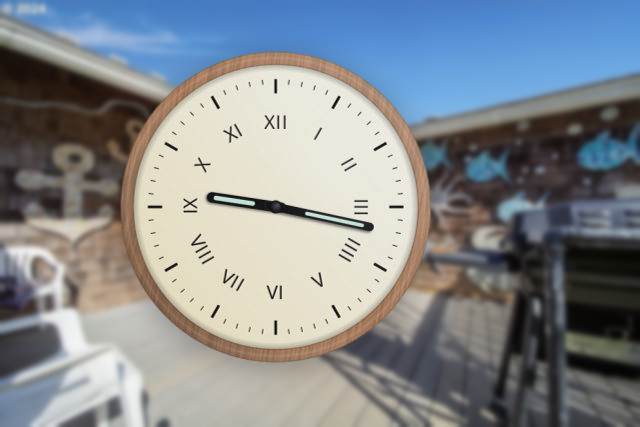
9:17
